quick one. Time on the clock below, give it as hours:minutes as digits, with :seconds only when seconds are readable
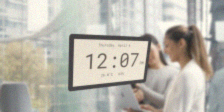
12:07
